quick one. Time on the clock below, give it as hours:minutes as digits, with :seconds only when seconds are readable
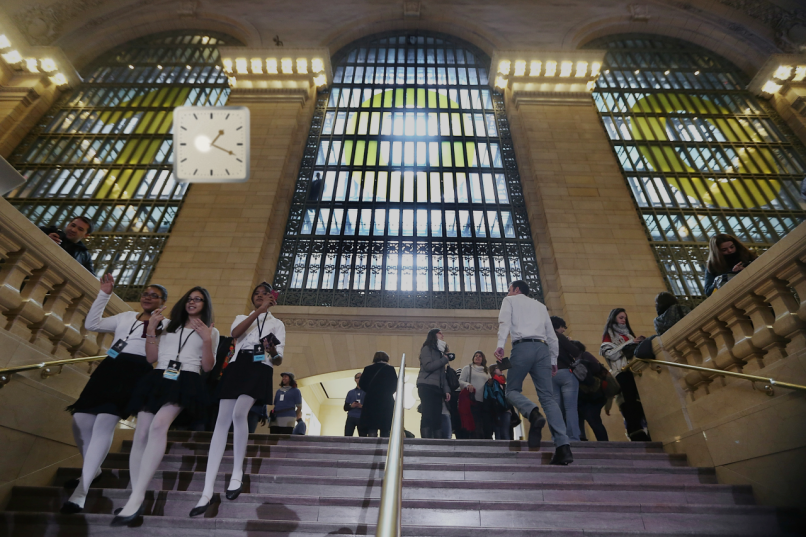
1:19
